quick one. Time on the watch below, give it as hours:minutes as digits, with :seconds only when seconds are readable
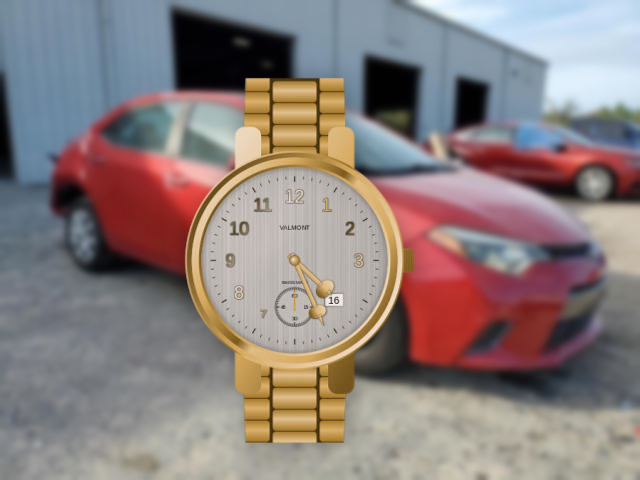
4:26
